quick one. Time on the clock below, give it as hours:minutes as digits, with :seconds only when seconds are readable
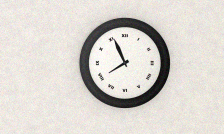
7:56
